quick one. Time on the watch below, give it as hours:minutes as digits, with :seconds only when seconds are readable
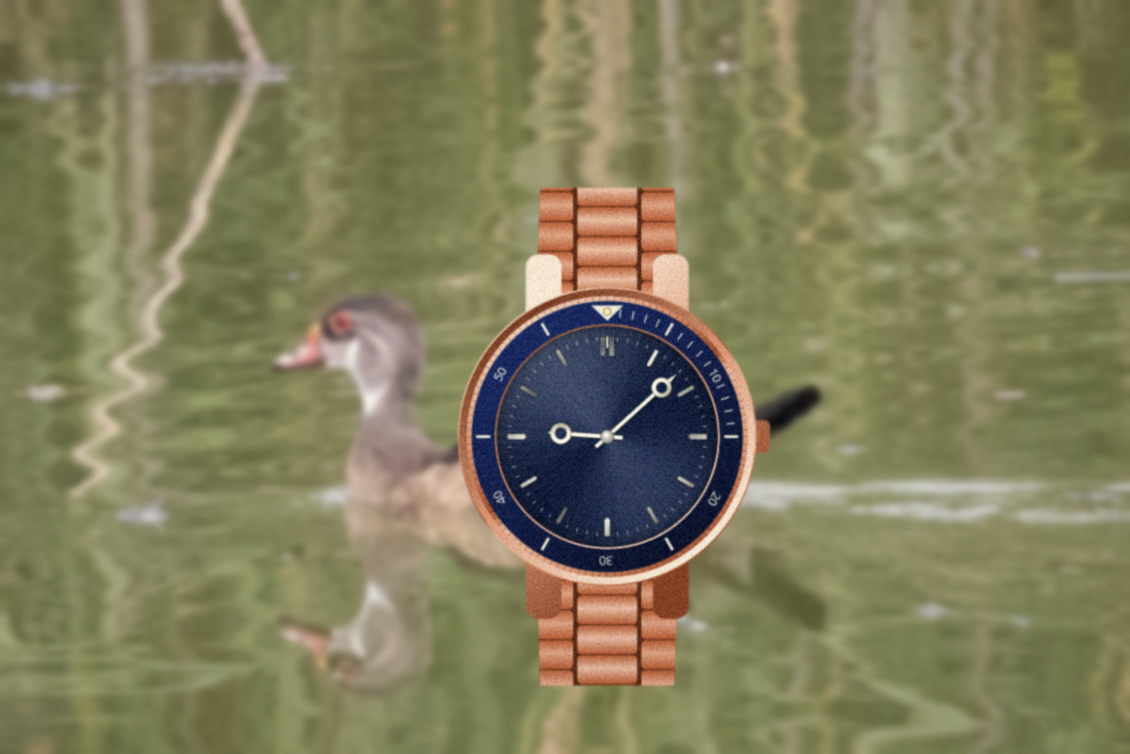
9:08
